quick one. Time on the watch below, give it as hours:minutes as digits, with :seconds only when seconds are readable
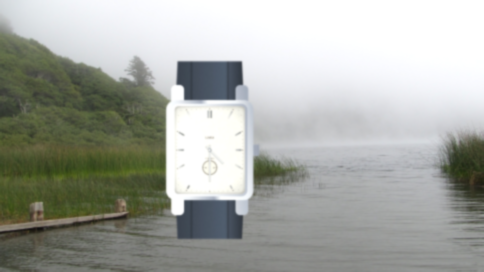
4:30
